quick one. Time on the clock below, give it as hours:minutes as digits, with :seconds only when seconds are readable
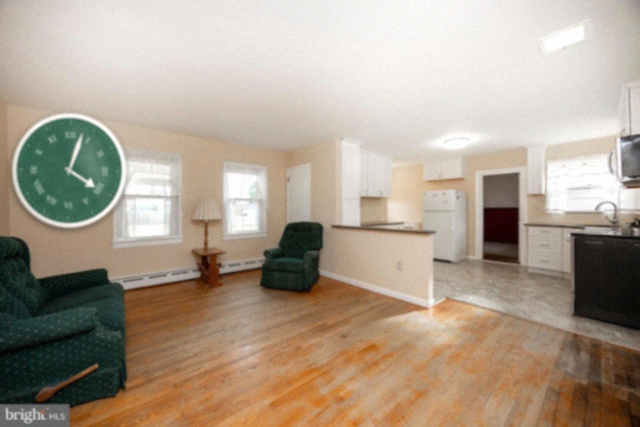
4:03
